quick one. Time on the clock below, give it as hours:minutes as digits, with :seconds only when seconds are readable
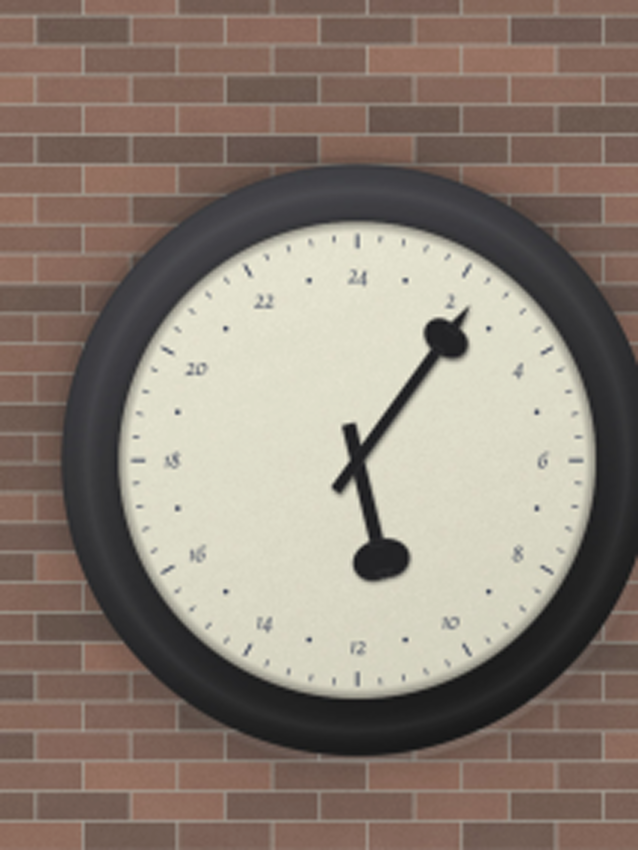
11:06
